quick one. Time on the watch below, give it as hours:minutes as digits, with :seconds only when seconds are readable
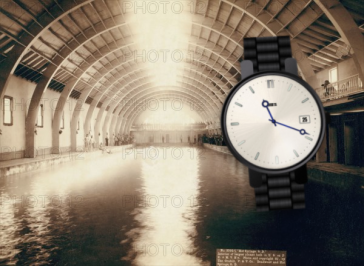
11:19
